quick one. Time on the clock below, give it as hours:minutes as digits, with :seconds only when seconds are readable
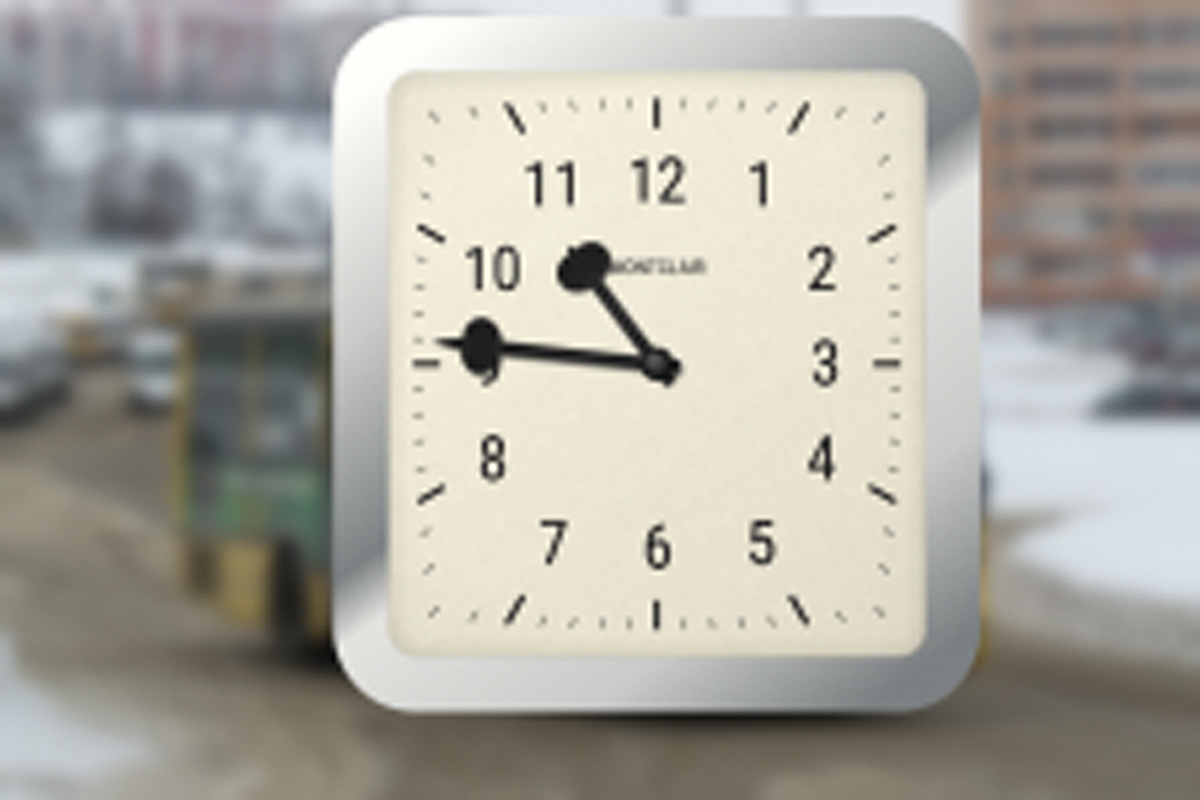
10:46
